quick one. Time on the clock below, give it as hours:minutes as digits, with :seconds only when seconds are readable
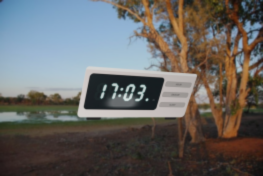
17:03
